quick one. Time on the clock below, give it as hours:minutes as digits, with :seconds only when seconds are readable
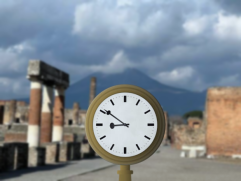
8:51
